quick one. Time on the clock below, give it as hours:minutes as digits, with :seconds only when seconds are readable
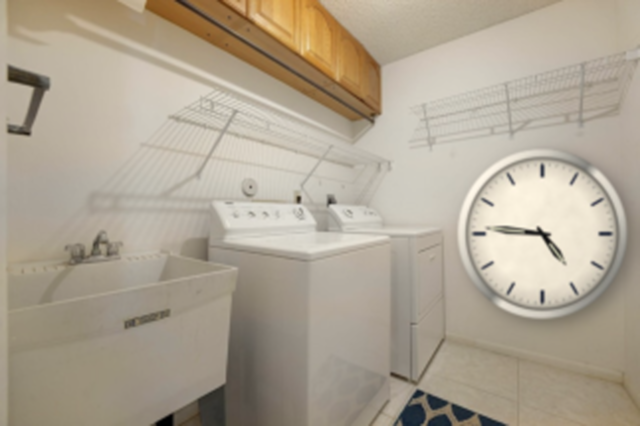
4:46
